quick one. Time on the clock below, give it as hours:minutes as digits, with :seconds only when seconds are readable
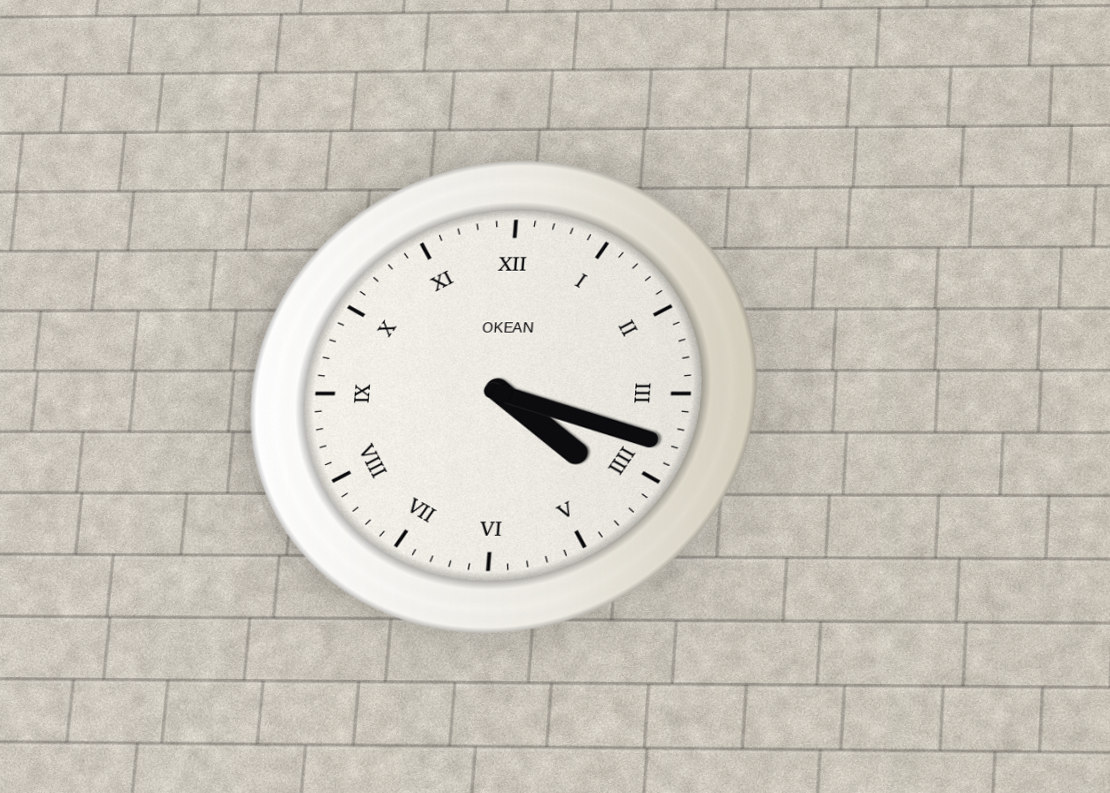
4:18
